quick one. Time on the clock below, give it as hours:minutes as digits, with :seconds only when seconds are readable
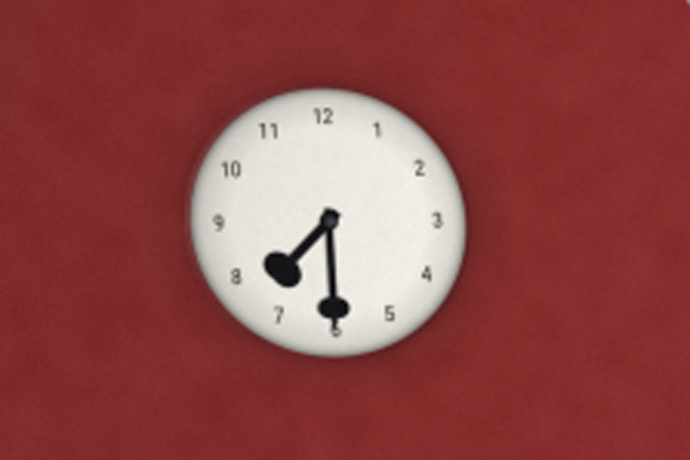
7:30
